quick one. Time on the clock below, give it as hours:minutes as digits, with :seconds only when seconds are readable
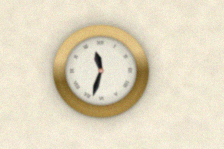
11:33
